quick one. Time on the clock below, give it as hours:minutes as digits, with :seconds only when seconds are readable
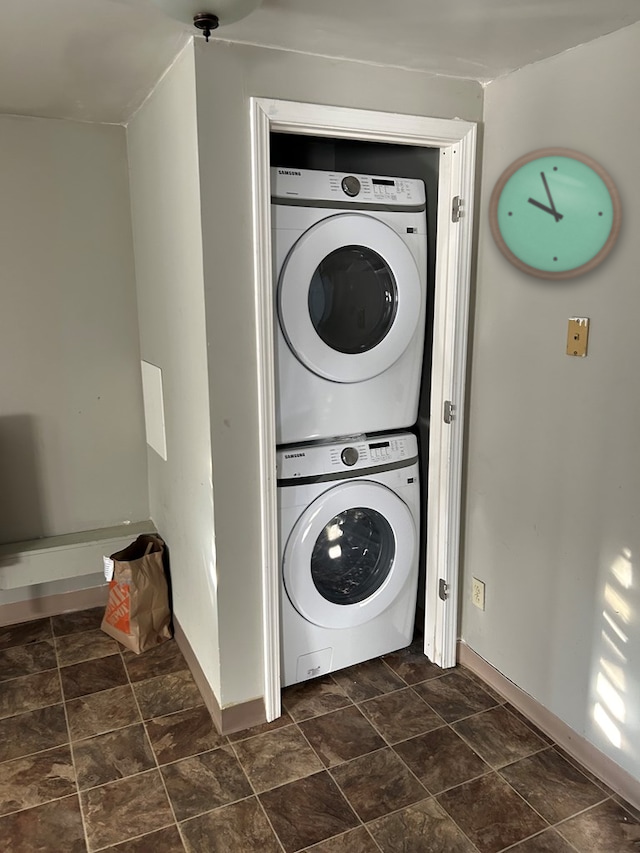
9:57
